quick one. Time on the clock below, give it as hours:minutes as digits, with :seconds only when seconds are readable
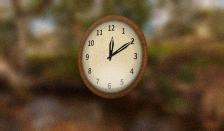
12:10
